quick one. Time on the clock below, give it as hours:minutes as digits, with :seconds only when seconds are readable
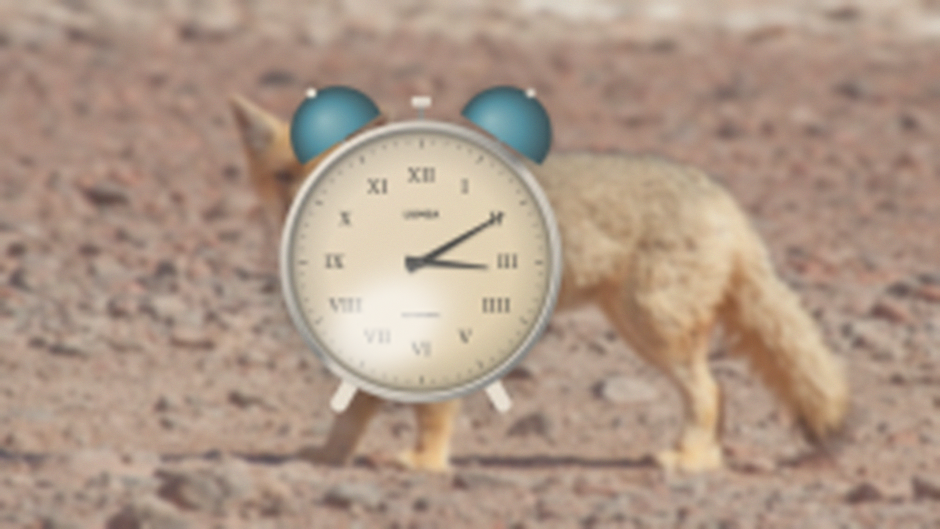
3:10
